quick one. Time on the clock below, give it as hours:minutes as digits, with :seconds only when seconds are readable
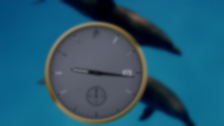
9:16
